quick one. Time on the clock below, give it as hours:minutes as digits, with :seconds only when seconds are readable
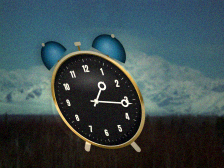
1:16
